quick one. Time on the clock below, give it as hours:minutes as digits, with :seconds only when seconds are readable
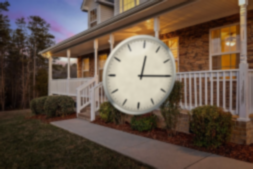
12:15
